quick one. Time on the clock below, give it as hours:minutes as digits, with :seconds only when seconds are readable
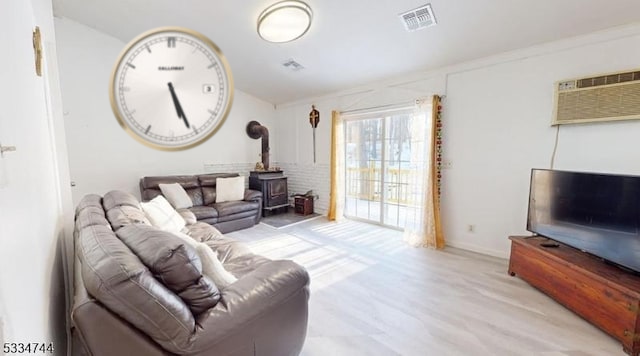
5:26
